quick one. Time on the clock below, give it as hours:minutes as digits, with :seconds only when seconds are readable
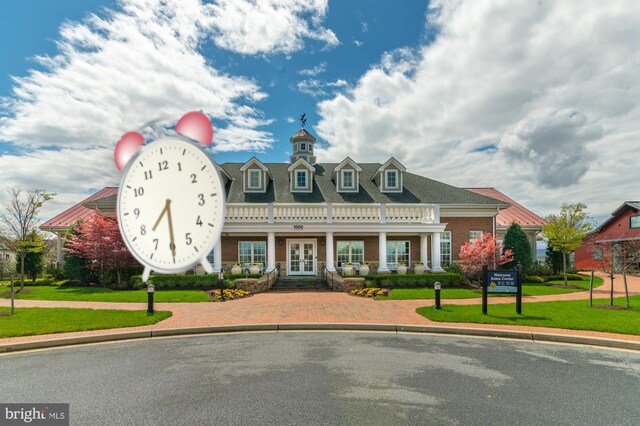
7:30
